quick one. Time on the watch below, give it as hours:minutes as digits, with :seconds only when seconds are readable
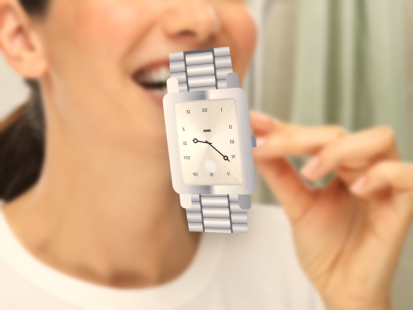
9:22
